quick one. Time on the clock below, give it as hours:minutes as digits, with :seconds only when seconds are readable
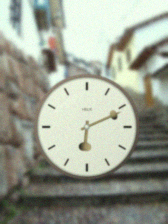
6:11
